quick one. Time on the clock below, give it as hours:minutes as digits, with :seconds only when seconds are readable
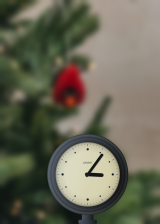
3:06
